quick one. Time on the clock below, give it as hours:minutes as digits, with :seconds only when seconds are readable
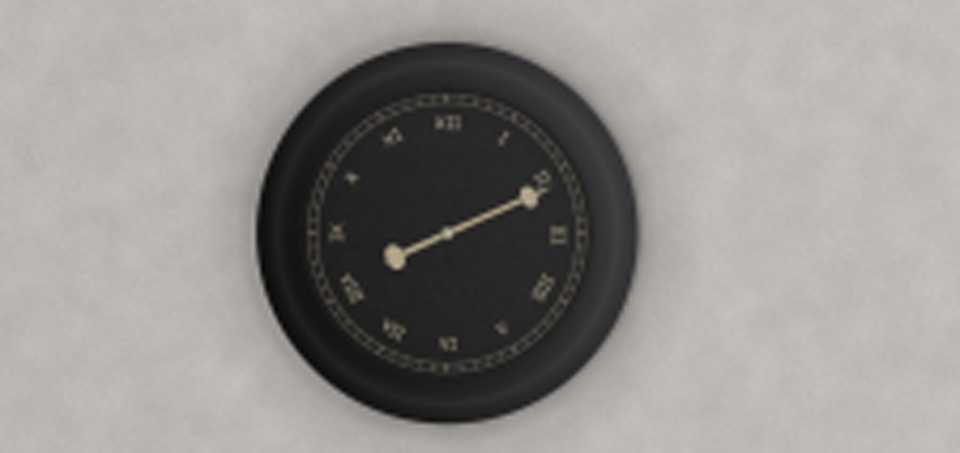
8:11
